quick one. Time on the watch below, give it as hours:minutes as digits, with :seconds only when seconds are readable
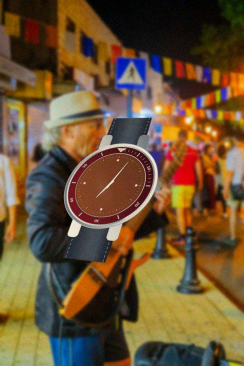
7:04
